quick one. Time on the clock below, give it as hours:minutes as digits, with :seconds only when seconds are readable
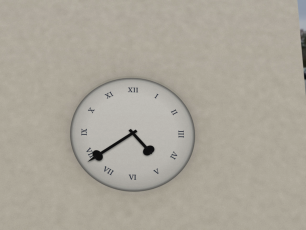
4:39
